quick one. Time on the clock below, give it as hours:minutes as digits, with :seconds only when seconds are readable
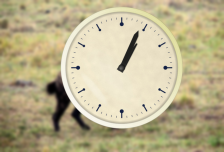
1:04
